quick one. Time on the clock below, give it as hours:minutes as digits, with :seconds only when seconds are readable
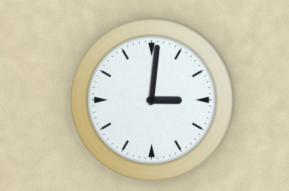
3:01
